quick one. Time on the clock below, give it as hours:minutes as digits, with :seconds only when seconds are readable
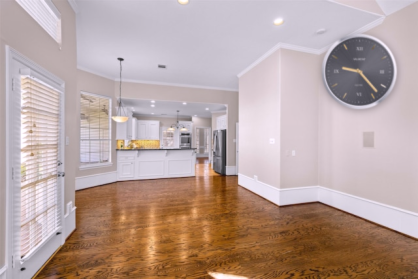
9:23
